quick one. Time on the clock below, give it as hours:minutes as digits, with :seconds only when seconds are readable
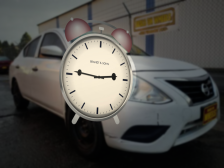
2:46
